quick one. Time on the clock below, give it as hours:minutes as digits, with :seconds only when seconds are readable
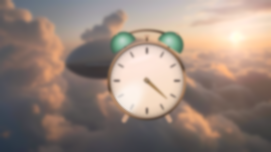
4:22
